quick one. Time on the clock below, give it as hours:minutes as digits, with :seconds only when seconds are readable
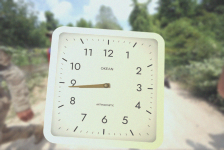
8:44
